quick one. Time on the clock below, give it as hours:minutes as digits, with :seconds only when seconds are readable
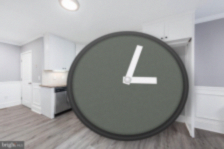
3:03
